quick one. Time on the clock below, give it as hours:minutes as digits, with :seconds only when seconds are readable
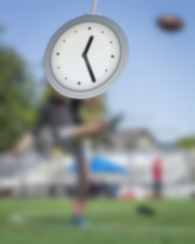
12:25
